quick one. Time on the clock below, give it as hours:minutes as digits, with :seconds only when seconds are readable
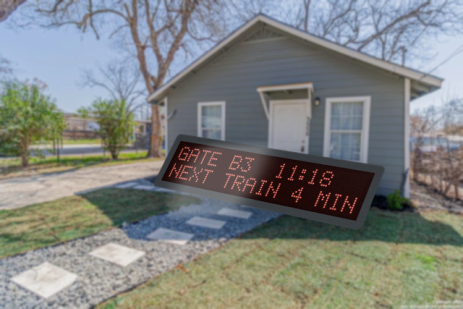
11:18
